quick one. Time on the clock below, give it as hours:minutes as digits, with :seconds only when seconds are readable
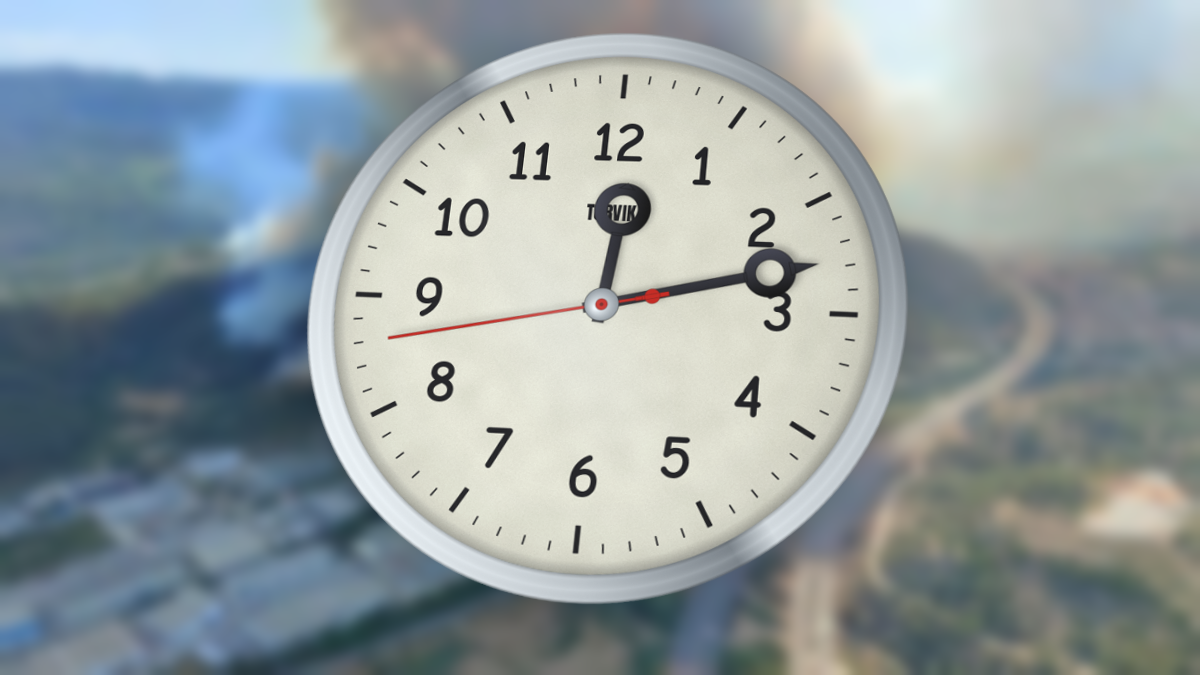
12:12:43
